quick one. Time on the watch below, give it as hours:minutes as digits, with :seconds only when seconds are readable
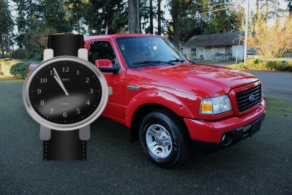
10:56
